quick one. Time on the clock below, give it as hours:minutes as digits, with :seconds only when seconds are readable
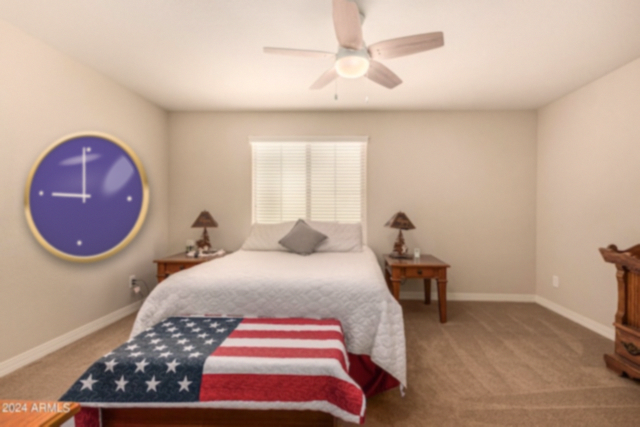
8:59
